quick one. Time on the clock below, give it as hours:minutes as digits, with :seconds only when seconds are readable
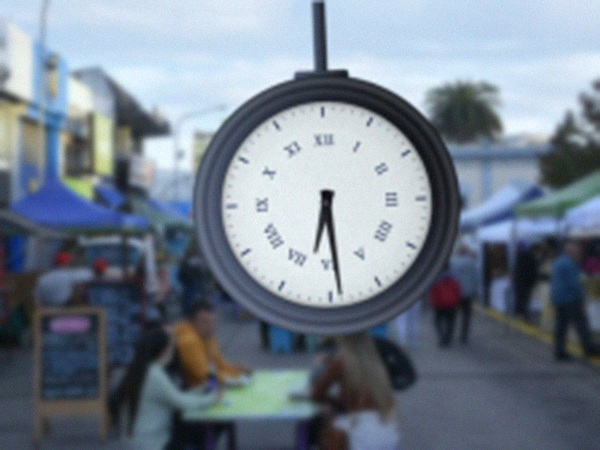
6:29
